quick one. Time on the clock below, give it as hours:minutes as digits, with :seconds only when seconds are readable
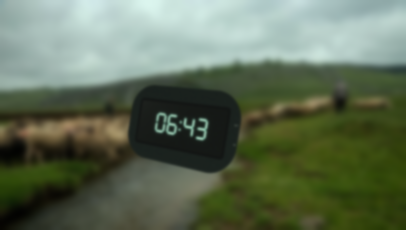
6:43
